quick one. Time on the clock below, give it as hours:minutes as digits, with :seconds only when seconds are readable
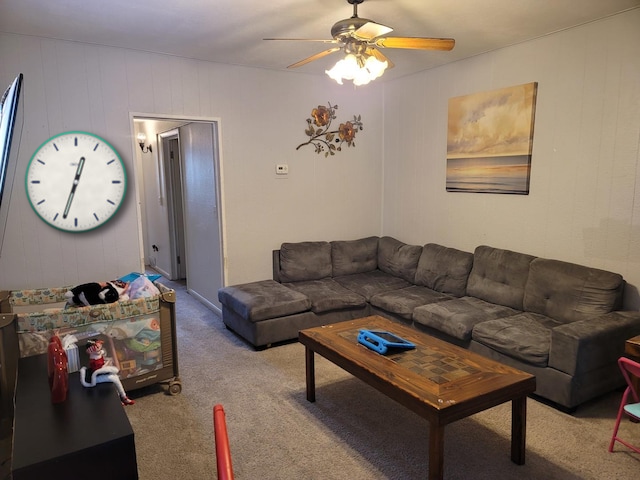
12:33
